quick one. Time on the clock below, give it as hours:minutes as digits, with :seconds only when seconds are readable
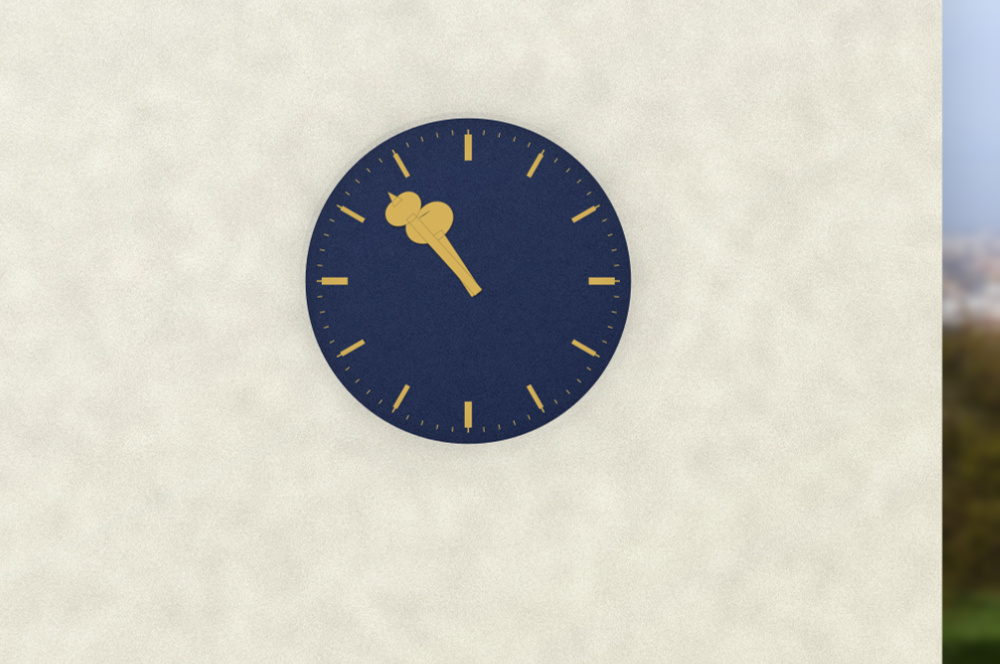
10:53
